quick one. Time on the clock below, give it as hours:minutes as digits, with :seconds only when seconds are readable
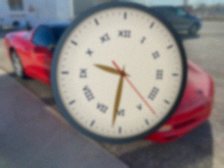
9:31:23
